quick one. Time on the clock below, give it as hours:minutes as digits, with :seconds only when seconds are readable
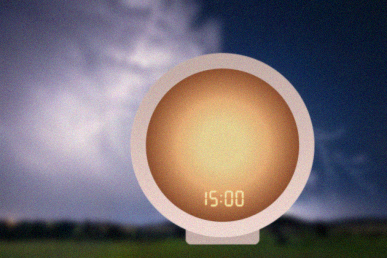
15:00
